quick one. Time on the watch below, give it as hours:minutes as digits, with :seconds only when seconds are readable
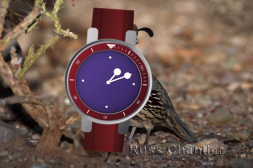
1:11
